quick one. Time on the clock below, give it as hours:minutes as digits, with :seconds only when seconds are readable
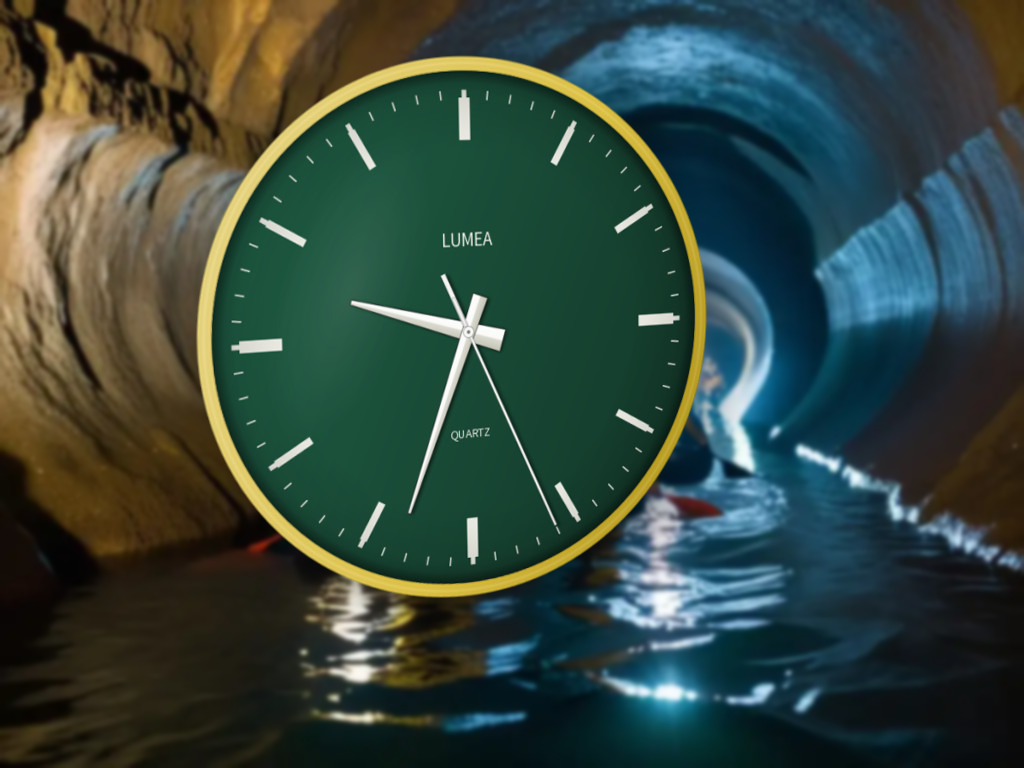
9:33:26
